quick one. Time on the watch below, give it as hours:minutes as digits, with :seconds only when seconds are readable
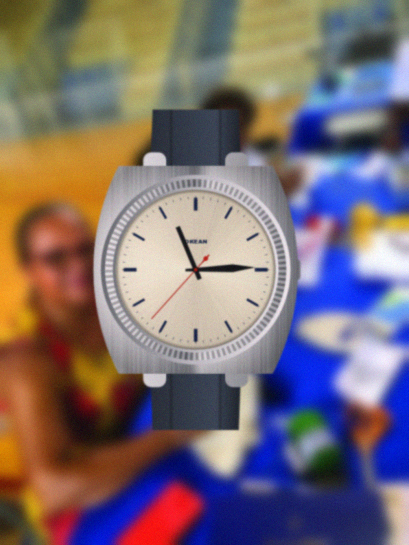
11:14:37
